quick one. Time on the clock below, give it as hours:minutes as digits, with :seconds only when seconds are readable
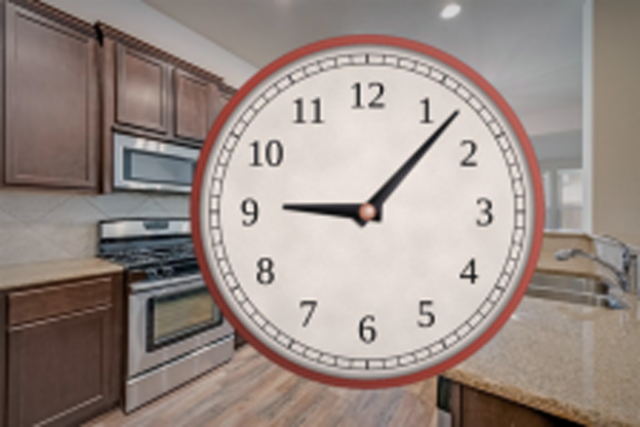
9:07
